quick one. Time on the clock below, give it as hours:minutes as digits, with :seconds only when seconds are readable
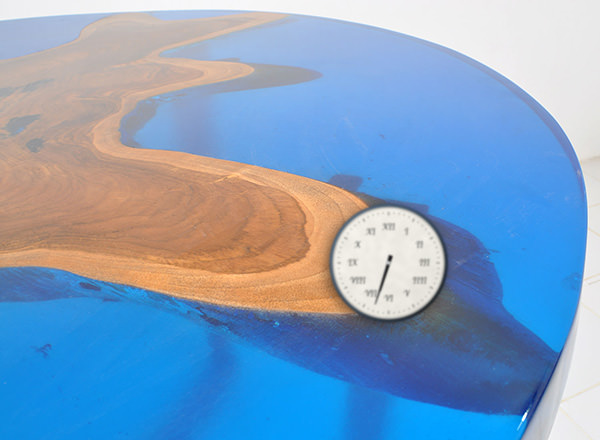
6:33
